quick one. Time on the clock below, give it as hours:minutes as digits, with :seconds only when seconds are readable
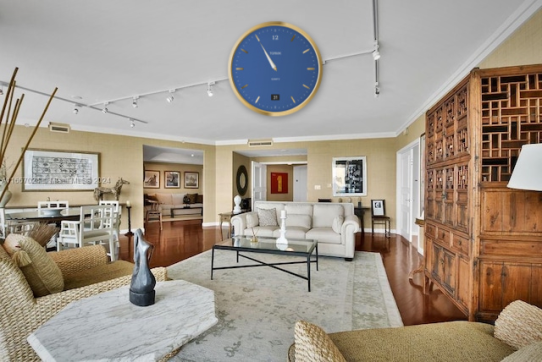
10:55
